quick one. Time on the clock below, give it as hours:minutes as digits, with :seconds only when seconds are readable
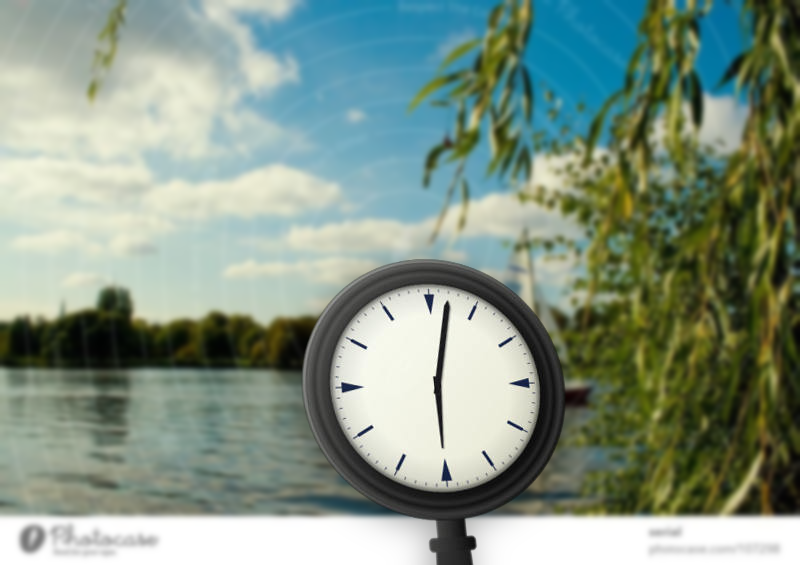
6:02
